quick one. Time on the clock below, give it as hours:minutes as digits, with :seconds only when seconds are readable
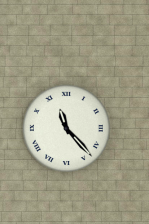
11:23
